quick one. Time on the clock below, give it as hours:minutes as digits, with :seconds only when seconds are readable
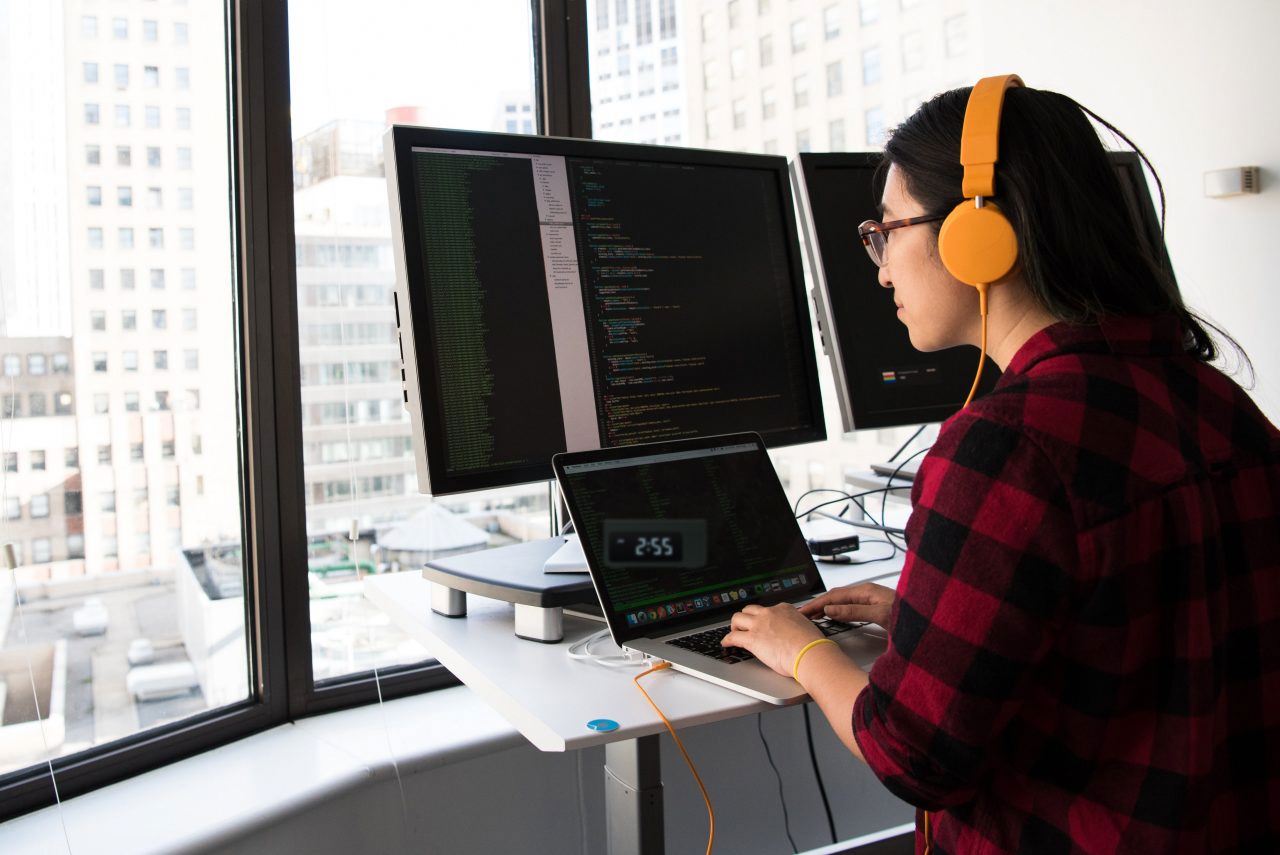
2:55
